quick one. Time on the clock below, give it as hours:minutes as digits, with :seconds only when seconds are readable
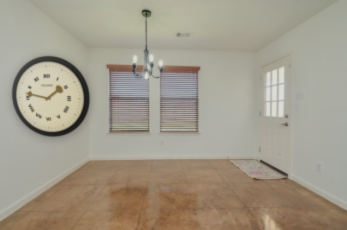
1:47
